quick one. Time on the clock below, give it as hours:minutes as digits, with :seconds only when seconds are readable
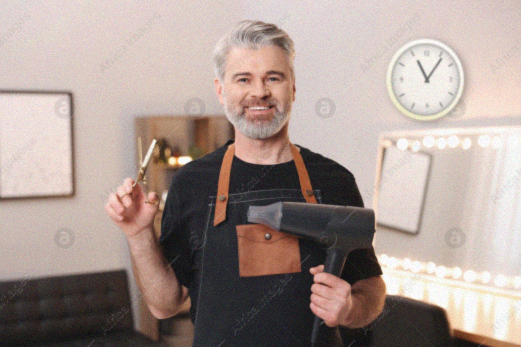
11:06
